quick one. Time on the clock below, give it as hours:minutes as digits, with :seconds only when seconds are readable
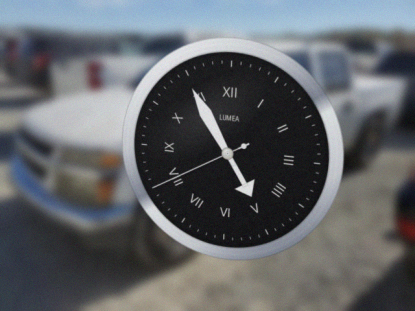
4:54:40
